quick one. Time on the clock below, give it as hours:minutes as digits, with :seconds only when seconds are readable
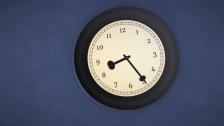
8:25
